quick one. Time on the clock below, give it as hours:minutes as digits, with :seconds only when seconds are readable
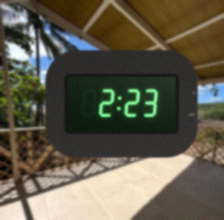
2:23
